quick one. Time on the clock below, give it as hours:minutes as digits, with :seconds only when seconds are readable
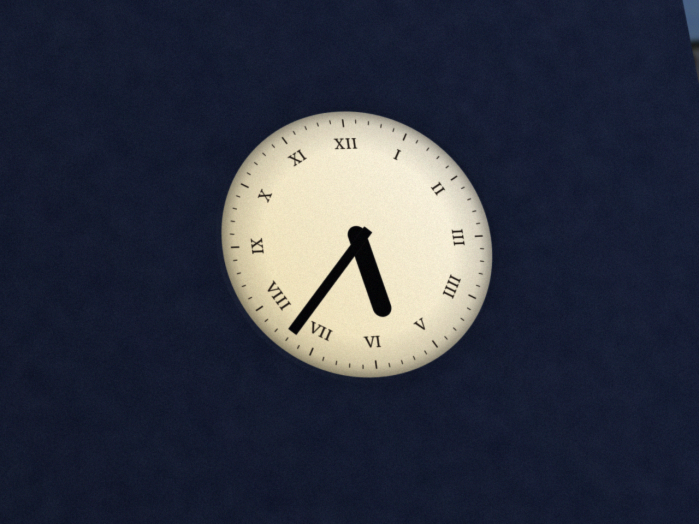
5:37
